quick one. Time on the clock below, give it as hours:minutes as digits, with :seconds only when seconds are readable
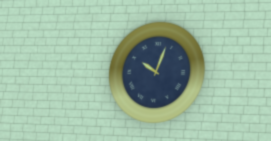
10:03
